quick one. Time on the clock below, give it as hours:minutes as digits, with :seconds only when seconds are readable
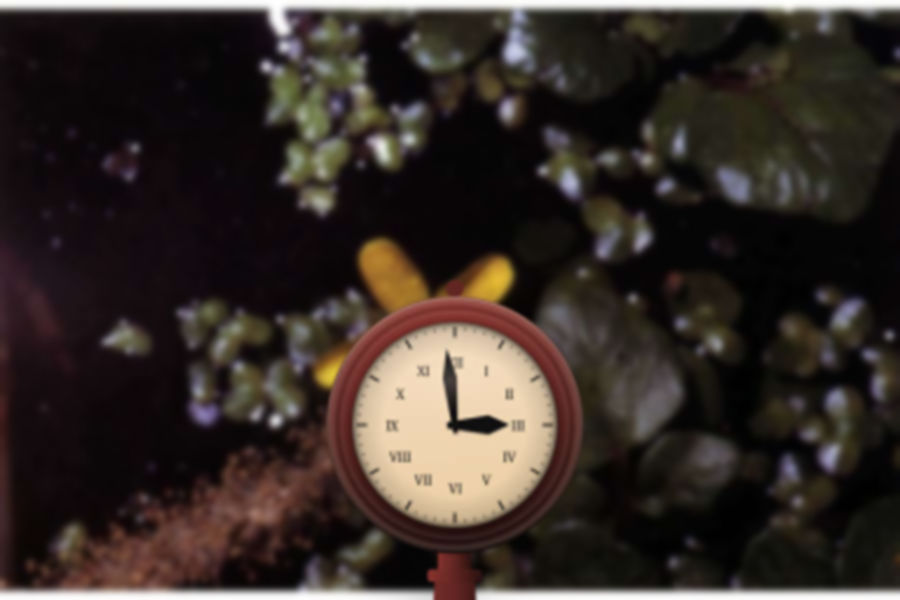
2:59
